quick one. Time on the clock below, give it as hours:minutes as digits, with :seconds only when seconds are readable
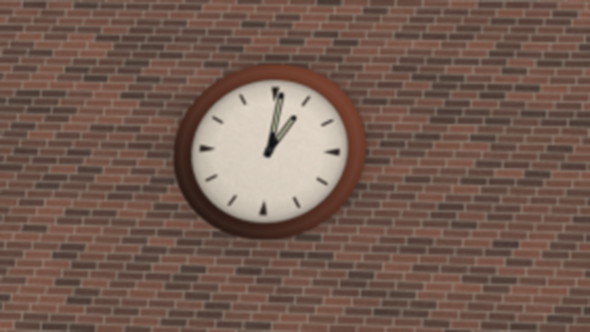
1:01
